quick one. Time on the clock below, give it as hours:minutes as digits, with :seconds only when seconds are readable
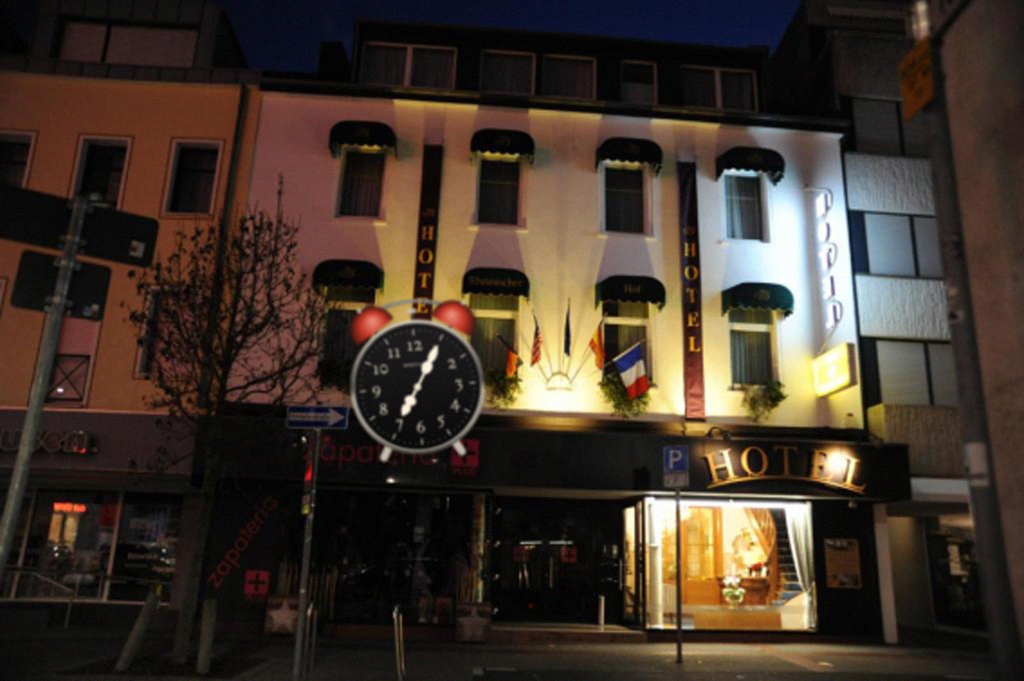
7:05
